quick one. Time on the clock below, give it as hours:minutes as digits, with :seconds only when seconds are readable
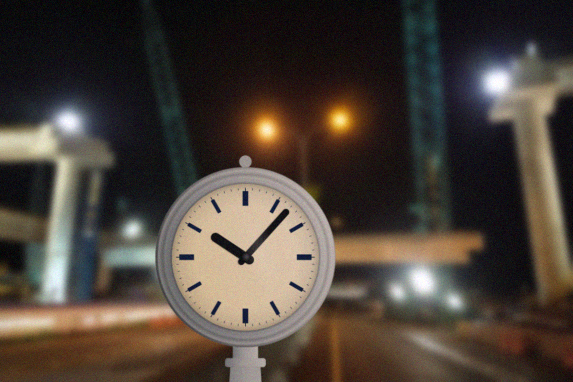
10:07
